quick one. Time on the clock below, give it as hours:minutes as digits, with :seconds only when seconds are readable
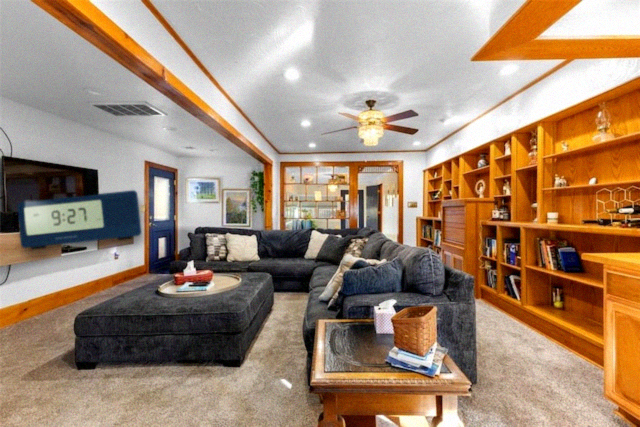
9:27
